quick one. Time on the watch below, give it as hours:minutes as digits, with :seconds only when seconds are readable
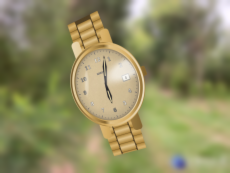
6:03
